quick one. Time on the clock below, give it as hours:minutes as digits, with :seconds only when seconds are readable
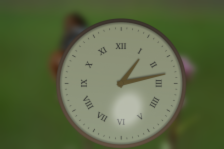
1:13
